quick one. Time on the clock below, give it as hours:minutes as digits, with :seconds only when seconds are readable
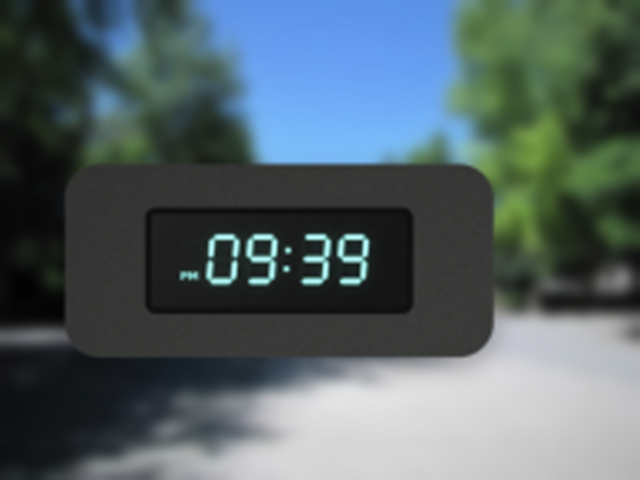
9:39
